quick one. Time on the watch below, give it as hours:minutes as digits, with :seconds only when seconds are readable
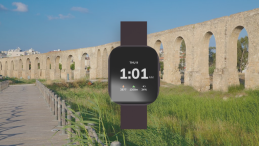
1:01
